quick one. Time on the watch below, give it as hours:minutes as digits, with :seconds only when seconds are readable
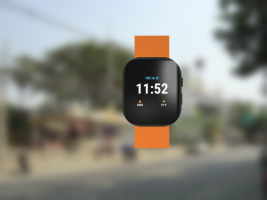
11:52
